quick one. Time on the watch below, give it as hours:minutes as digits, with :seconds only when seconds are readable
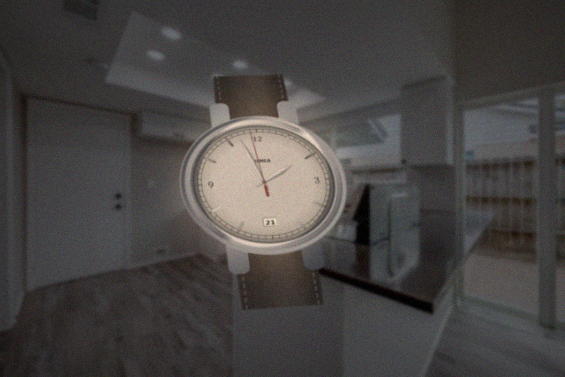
1:56:59
